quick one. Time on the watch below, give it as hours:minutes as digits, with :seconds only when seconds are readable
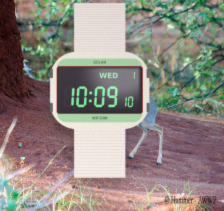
10:09:10
